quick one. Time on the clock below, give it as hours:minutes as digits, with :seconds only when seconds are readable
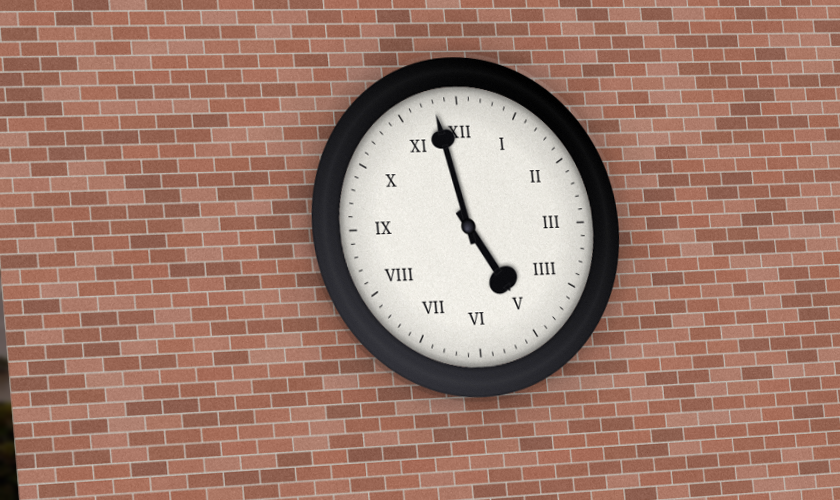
4:58
